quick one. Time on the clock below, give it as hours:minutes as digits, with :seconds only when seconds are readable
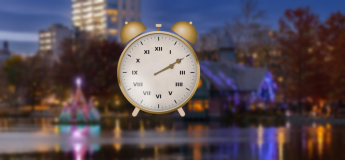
2:10
